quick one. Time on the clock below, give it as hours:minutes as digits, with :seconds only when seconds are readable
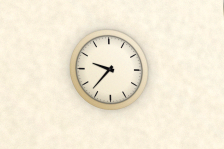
9:37
